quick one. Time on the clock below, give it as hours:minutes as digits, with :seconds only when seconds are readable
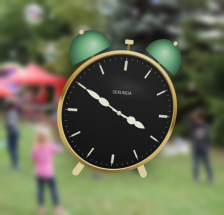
3:50
